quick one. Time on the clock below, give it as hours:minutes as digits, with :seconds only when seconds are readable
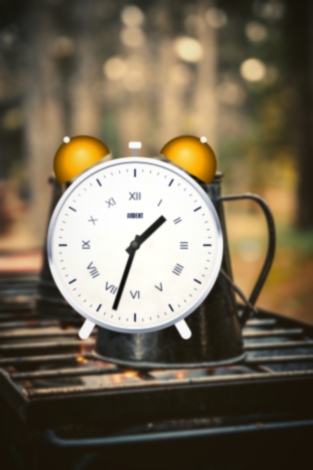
1:33
